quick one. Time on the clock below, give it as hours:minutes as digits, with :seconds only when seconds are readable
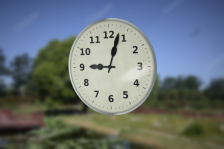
9:03
